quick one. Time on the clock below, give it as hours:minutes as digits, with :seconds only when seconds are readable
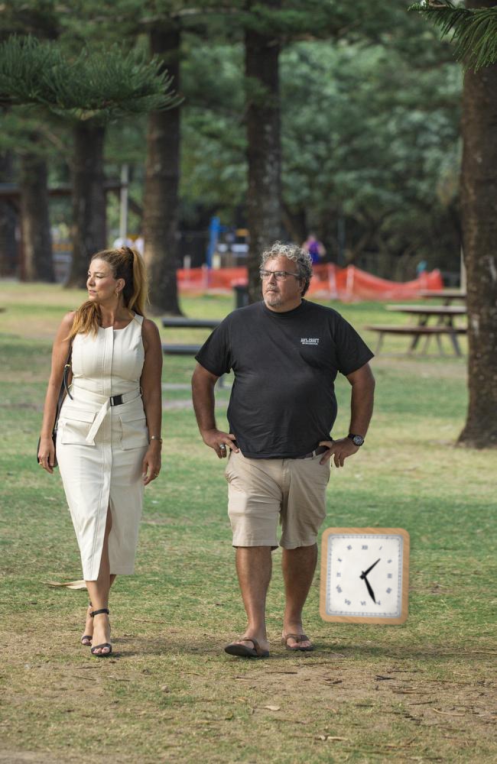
1:26
